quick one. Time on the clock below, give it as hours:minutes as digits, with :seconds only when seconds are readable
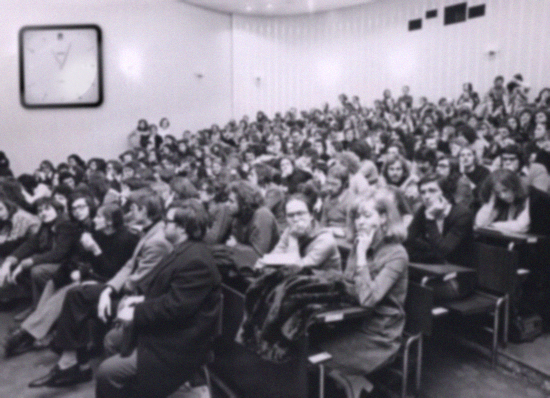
11:04
